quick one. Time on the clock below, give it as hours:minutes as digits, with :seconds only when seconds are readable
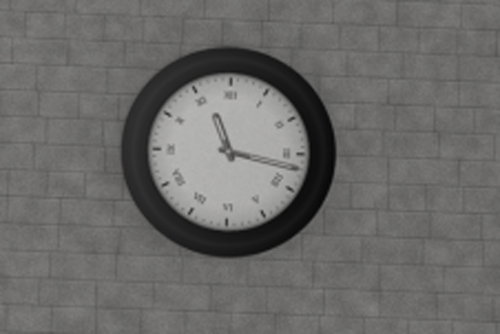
11:17
